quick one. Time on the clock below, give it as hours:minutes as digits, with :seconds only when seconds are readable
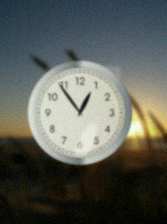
12:54
